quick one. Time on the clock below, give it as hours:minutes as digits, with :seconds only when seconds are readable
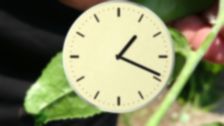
1:19
